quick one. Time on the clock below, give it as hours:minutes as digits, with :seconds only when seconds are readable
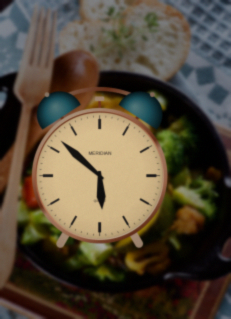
5:52
